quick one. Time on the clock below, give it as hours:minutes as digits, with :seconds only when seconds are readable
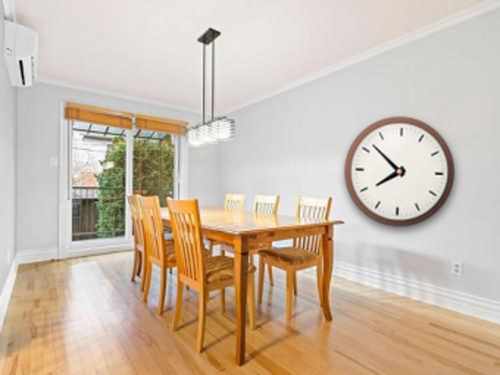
7:52
